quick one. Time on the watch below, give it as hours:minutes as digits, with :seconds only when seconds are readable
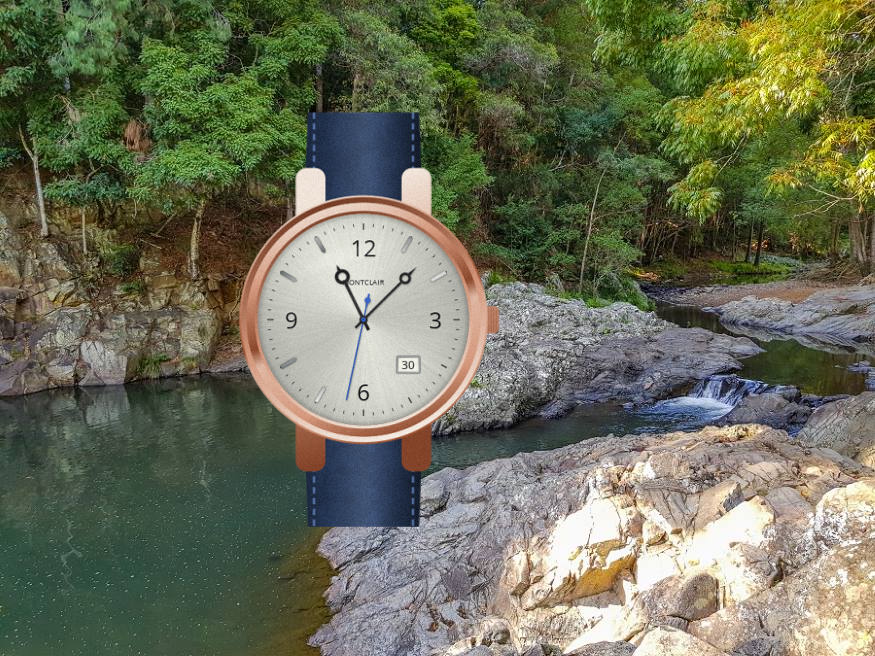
11:07:32
